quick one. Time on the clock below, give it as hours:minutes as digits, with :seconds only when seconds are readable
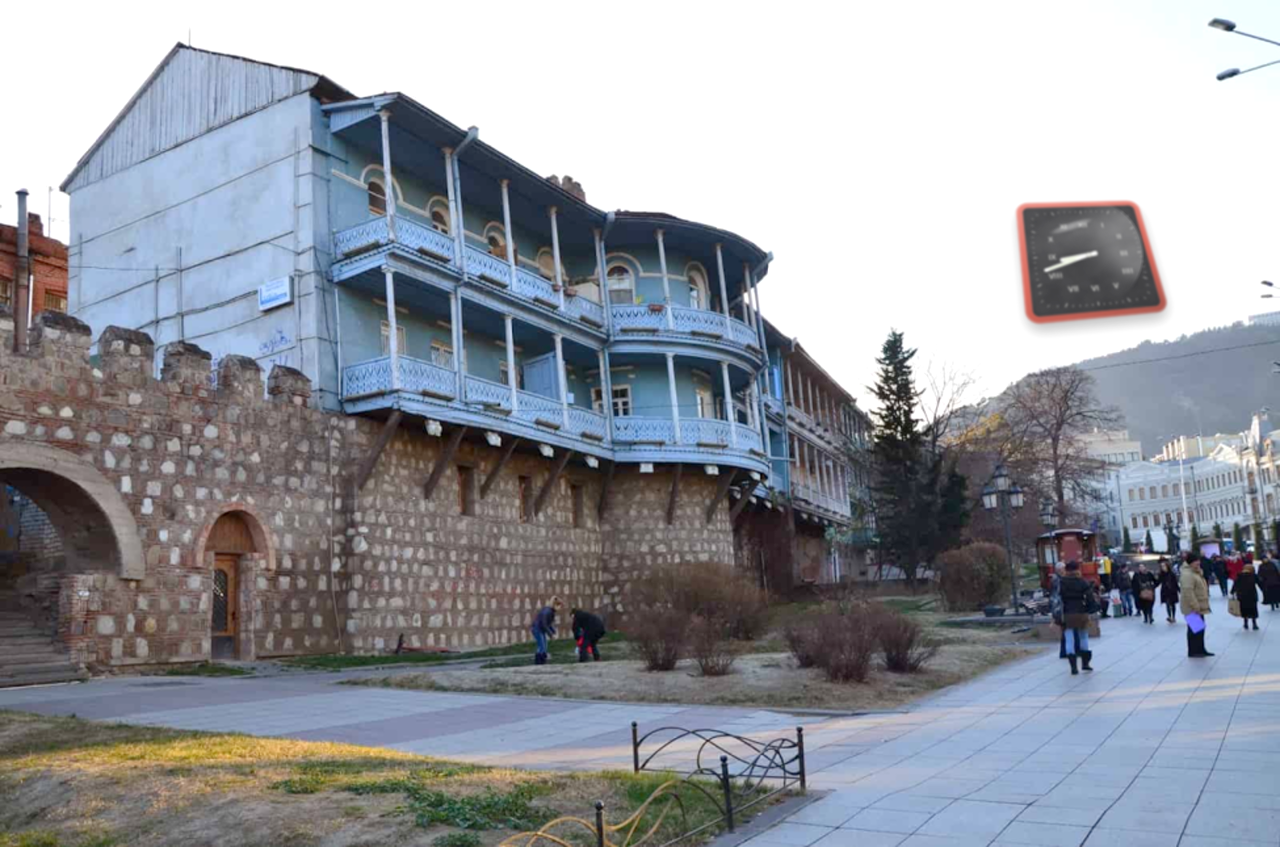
8:42
